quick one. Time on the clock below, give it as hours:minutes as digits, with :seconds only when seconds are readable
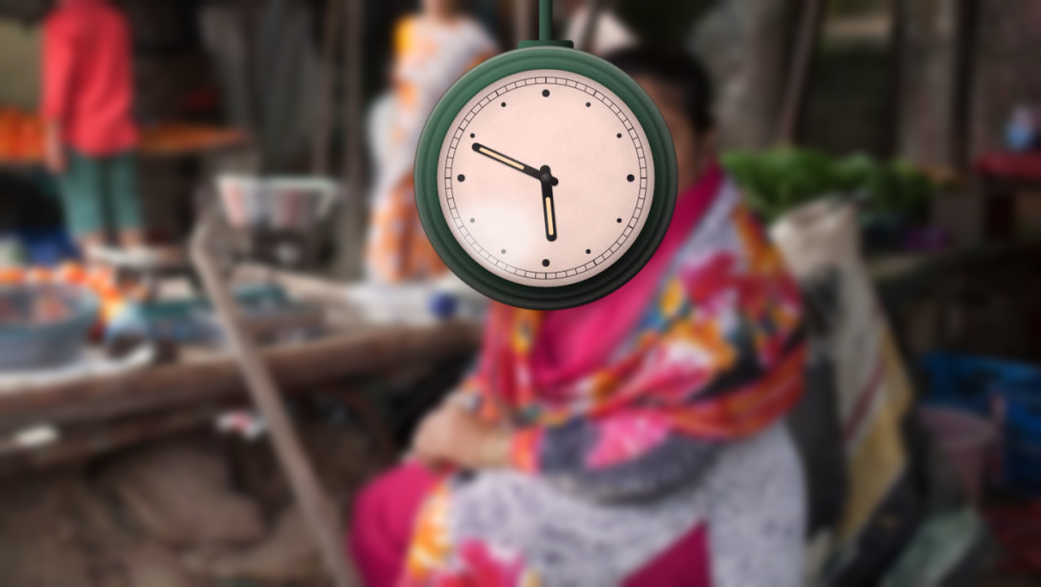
5:49
